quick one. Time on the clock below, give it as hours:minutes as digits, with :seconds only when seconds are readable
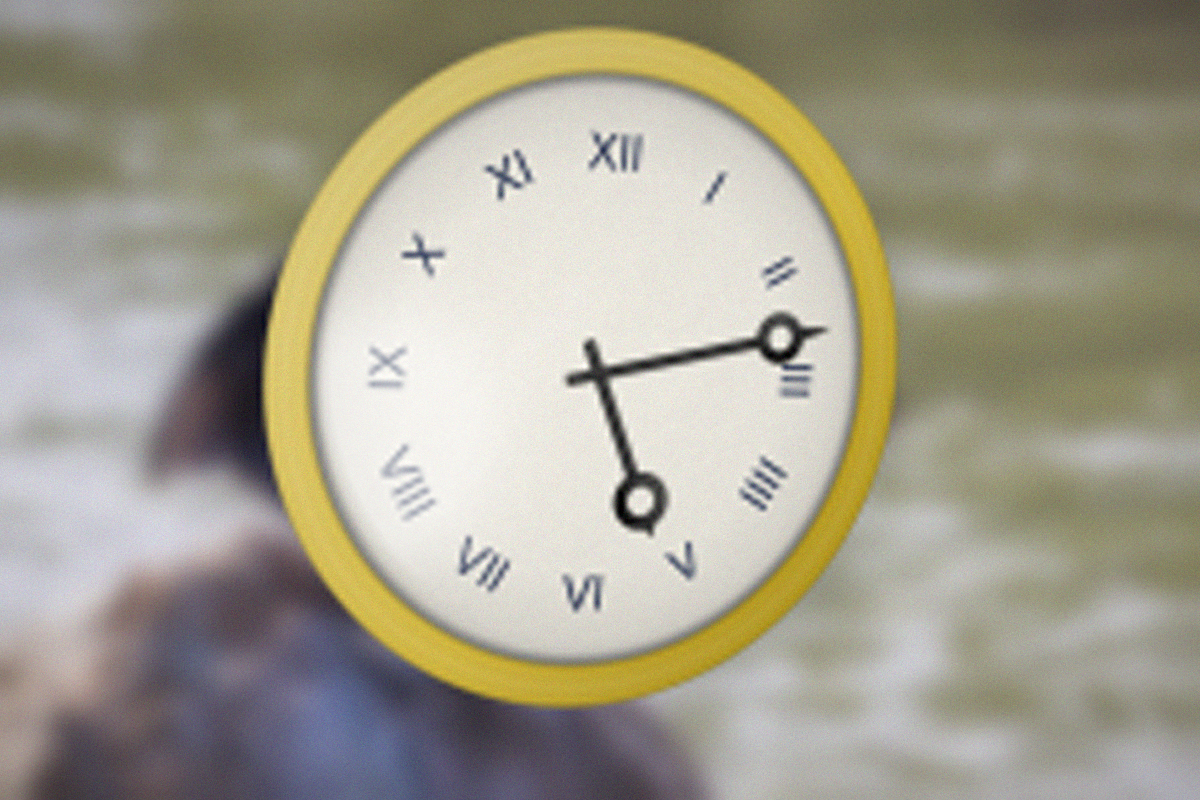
5:13
